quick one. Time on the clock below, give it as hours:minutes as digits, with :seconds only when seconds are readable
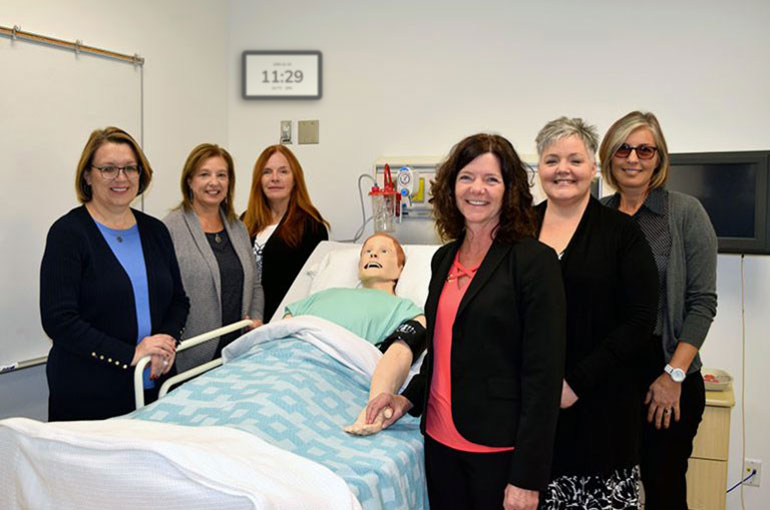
11:29
